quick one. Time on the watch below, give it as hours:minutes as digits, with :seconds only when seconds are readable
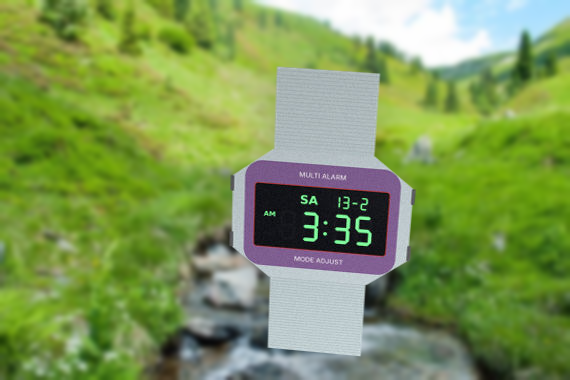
3:35
